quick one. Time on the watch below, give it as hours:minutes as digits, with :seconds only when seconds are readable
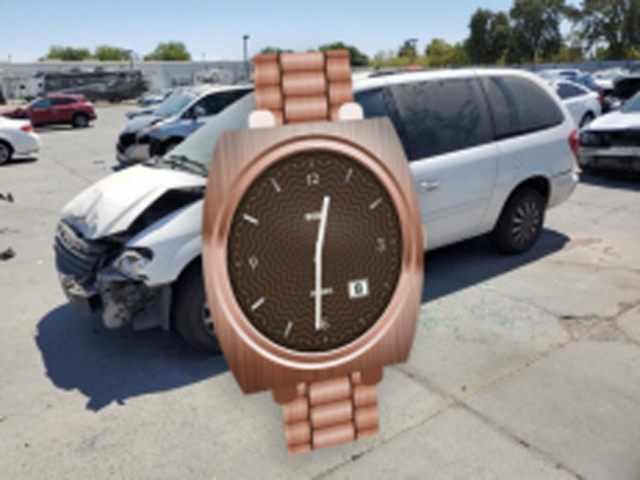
12:31
